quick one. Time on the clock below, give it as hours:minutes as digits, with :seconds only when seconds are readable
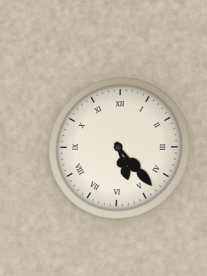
5:23
